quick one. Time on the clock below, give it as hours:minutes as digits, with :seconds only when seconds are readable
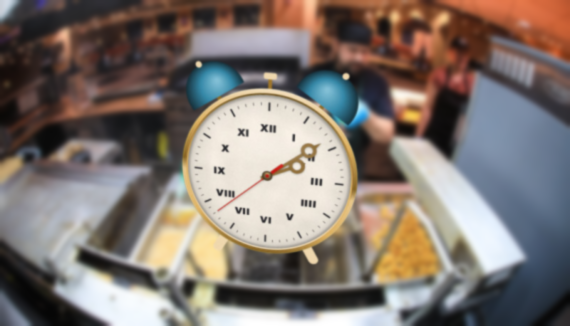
2:08:38
